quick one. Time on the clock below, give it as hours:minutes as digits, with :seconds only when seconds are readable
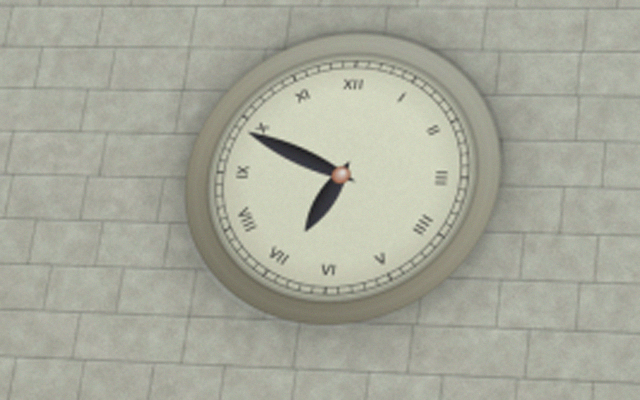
6:49
